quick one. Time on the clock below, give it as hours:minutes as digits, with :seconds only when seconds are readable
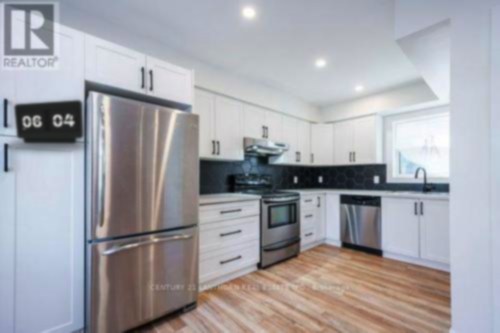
6:04
